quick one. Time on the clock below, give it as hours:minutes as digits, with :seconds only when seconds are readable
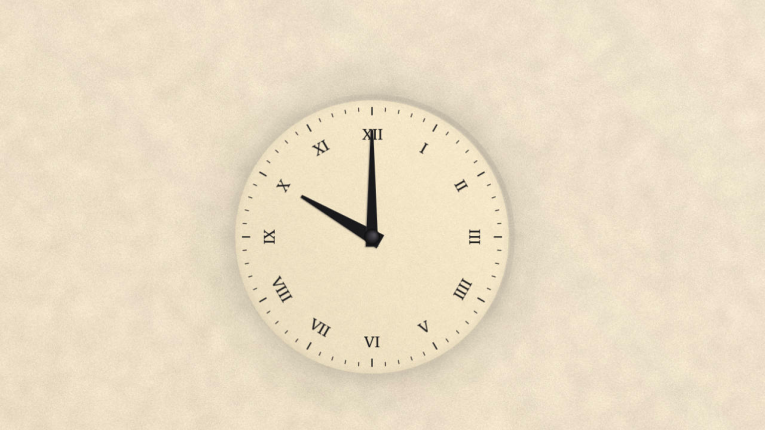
10:00
